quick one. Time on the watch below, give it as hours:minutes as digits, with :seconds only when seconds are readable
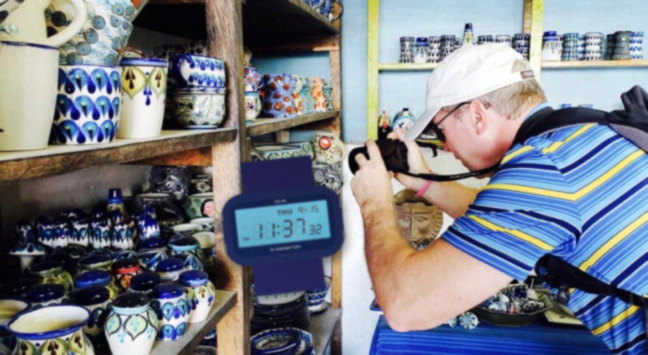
11:37
